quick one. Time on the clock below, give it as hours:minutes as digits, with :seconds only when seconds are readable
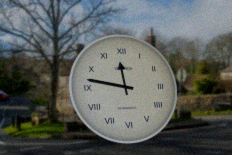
11:47
